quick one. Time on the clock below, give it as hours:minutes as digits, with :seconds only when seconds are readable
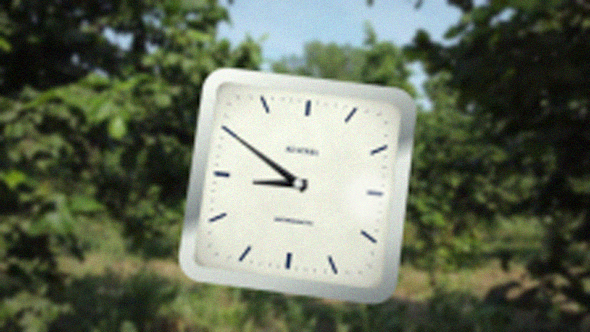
8:50
